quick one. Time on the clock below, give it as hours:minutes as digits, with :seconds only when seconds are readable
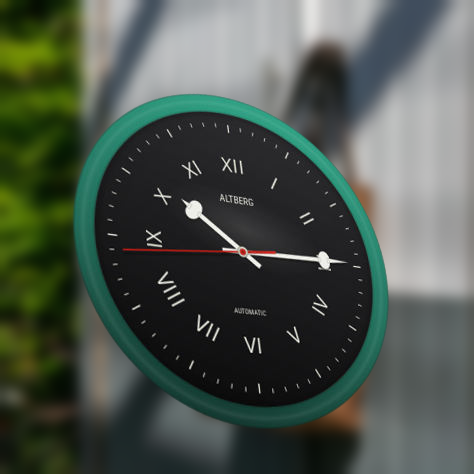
10:14:44
